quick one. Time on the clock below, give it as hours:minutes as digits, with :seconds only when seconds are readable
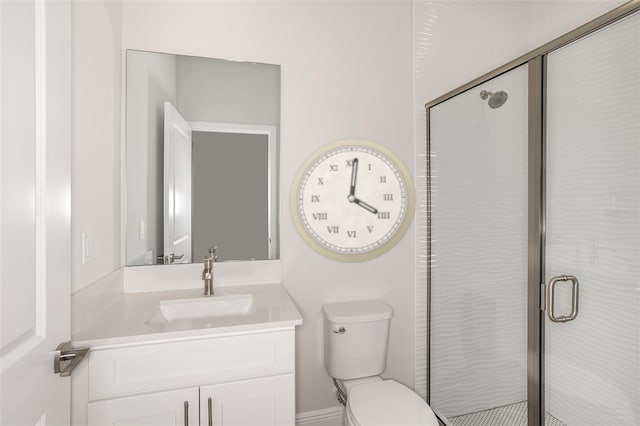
4:01
